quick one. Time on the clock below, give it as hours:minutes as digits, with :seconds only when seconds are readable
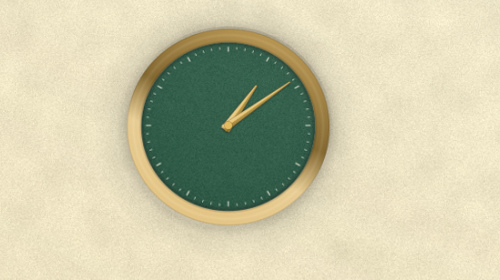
1:09
